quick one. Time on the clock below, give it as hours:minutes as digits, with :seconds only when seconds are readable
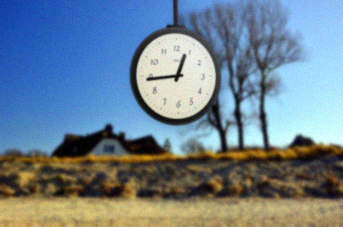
12:44
